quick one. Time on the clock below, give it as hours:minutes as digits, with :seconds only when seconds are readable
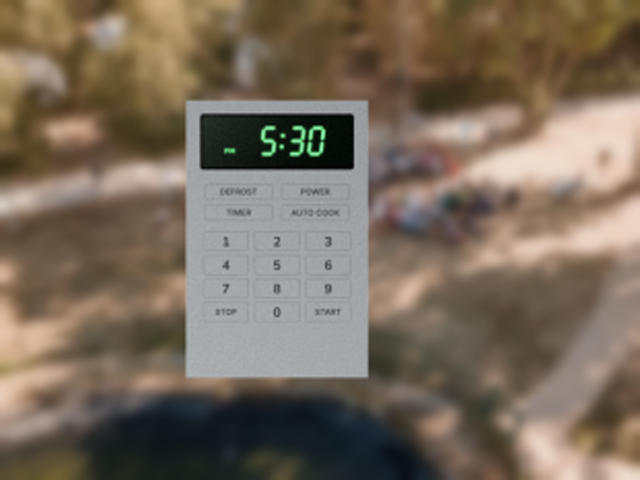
5:30
